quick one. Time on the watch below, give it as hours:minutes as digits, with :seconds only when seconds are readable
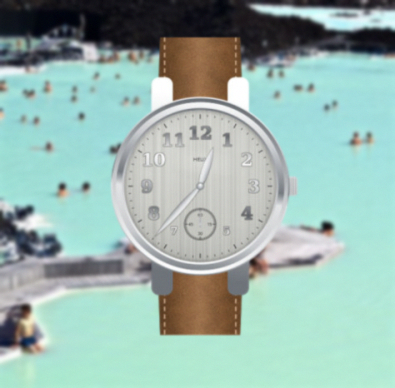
12:37
